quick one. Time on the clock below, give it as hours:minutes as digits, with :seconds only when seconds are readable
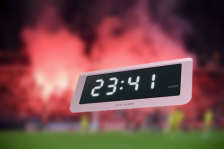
23:41
